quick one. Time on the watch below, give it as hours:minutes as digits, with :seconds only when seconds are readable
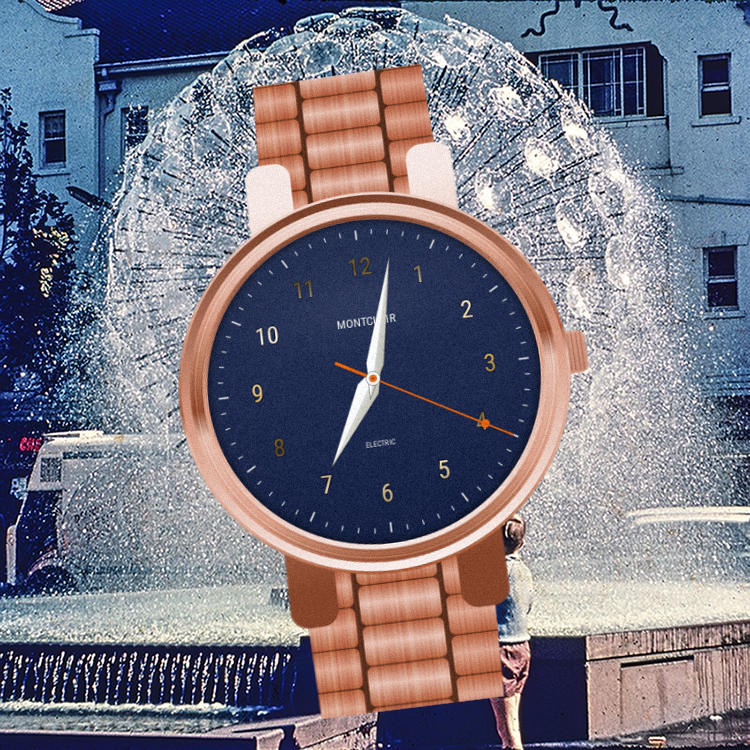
7:02:20
